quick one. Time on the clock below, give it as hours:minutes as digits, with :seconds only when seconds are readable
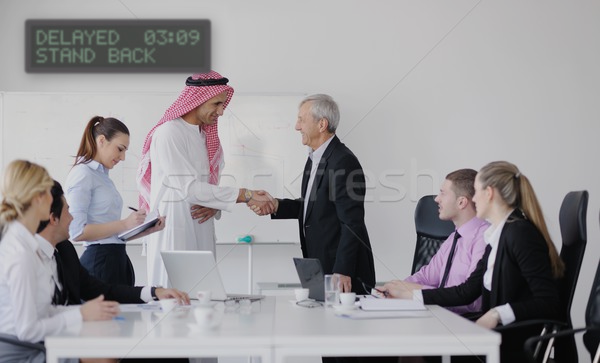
3:09
